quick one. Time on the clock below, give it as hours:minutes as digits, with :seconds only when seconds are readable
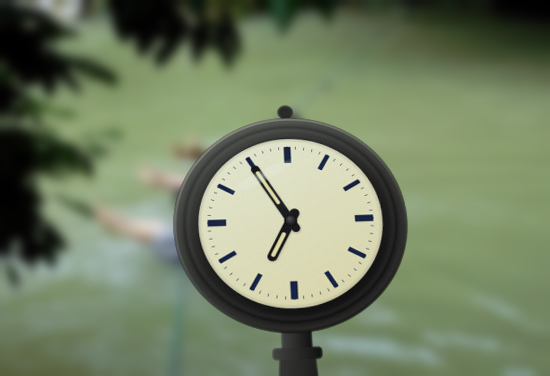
6:55
